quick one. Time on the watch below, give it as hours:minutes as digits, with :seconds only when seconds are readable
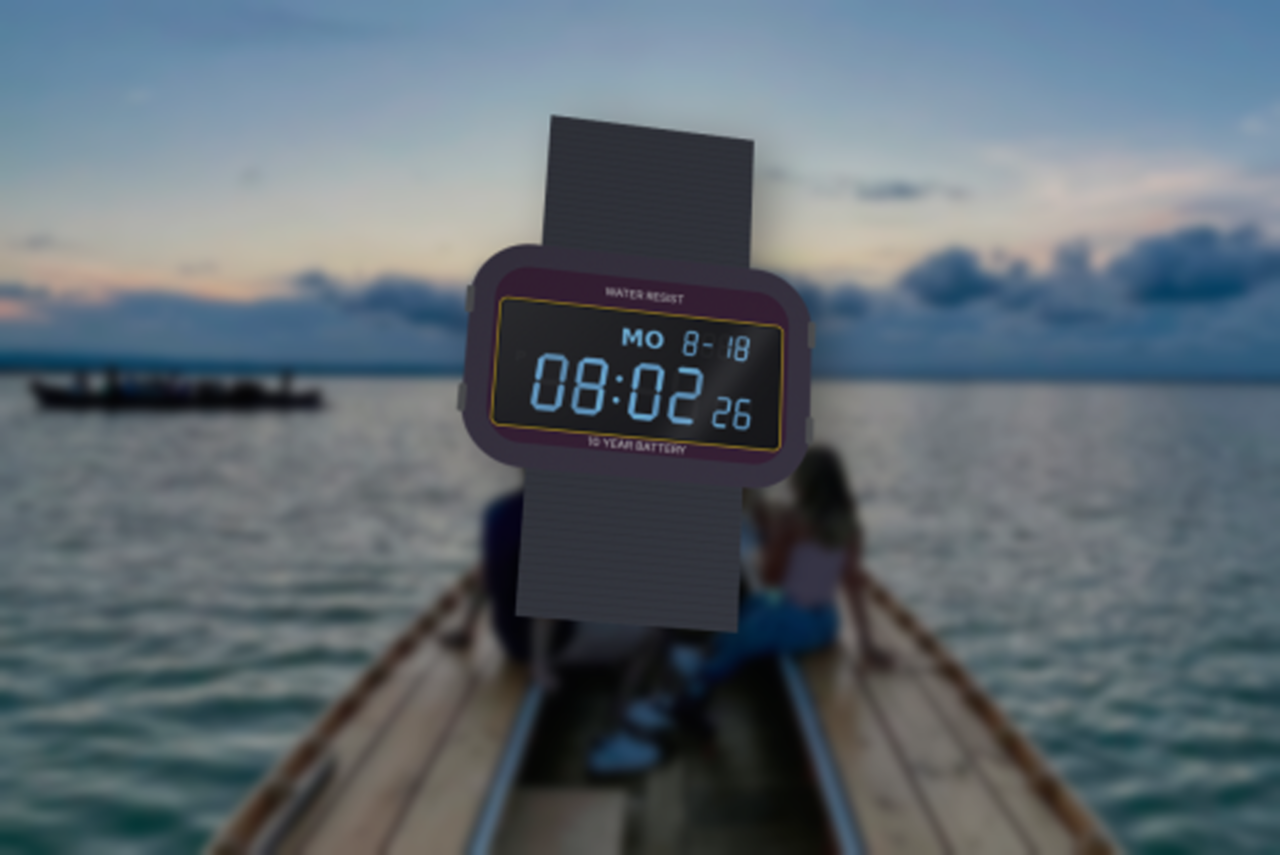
8:02:26
